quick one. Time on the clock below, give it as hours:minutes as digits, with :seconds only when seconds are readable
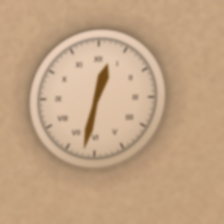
12:32
